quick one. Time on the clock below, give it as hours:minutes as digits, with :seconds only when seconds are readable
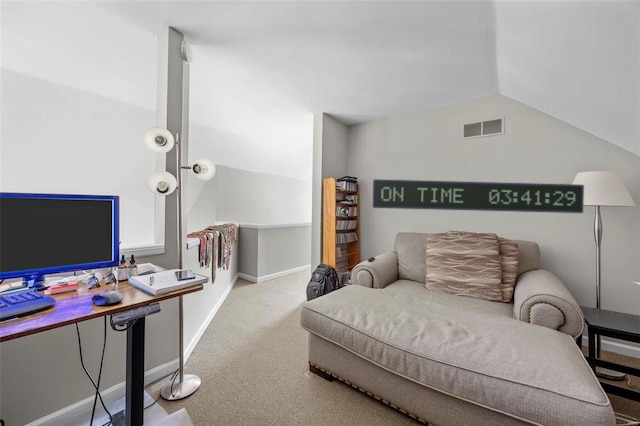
3:41:29
